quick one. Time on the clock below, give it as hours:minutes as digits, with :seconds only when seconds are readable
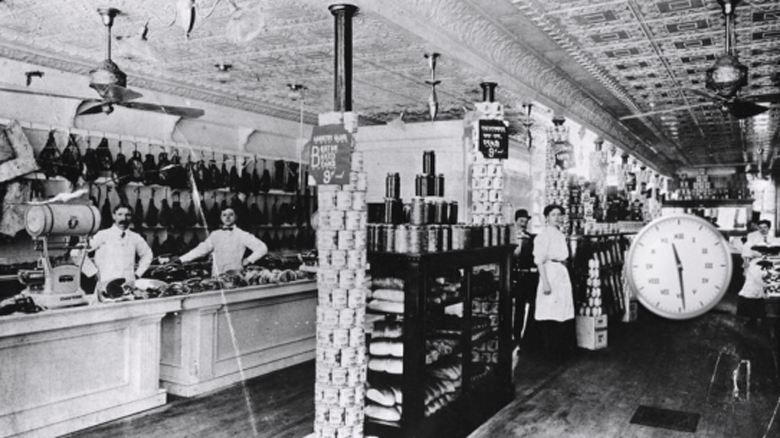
11:29
